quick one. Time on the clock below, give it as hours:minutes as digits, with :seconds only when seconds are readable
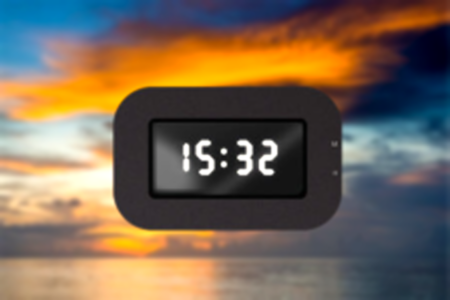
15:32
